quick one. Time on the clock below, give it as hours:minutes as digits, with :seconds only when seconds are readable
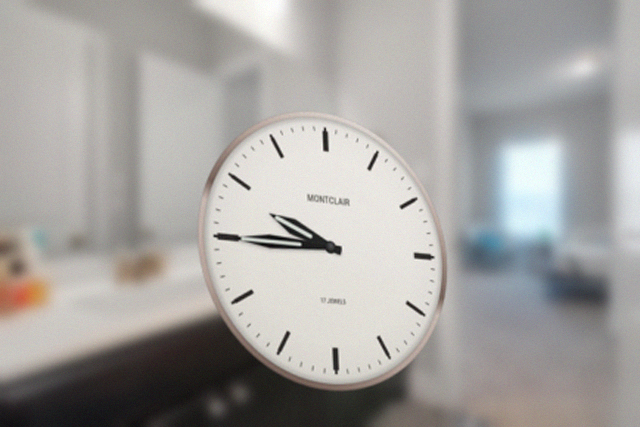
9:45
